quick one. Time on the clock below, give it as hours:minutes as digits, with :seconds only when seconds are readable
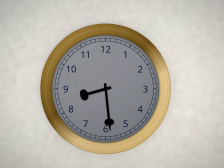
8:29
